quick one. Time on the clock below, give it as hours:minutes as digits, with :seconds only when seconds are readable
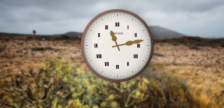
11:13
